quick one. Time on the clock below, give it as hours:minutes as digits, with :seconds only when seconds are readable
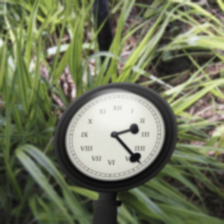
2:23
